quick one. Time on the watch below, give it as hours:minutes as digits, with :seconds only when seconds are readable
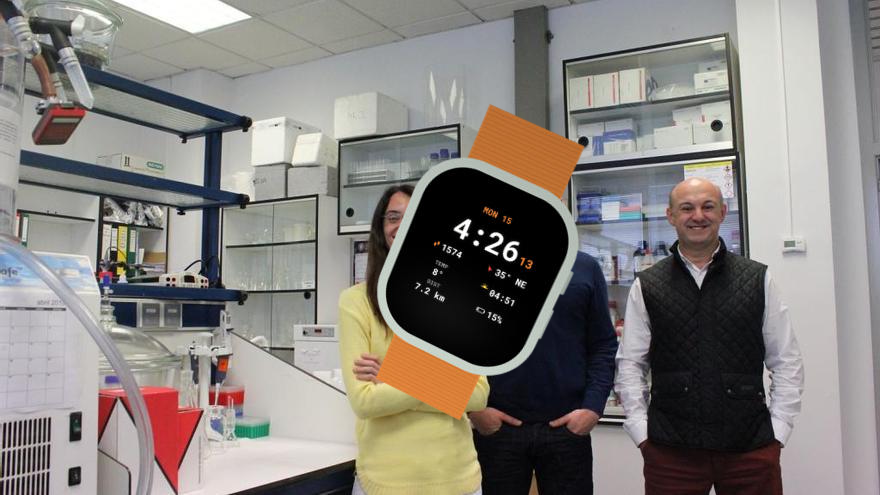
4:26:13
